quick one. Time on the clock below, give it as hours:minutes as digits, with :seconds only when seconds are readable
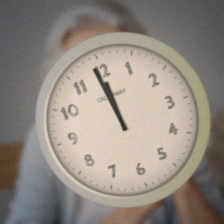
11:59
